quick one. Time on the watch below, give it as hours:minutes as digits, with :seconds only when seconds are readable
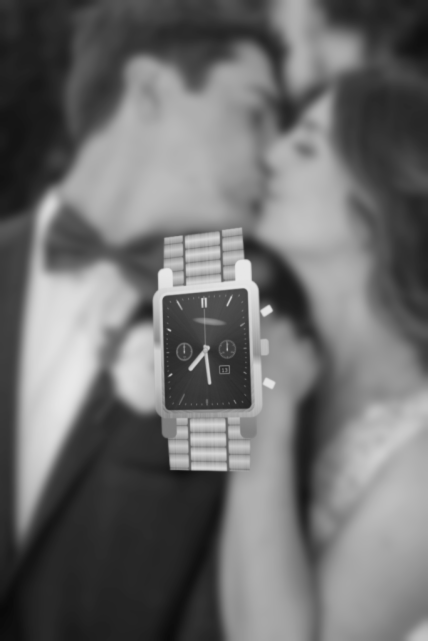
7:29
